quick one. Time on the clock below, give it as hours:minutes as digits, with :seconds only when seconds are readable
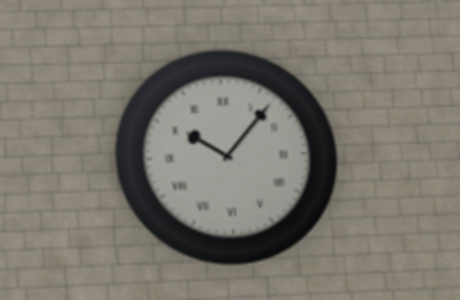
10:07
